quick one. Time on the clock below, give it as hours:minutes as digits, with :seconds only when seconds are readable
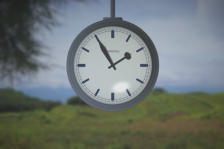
1:55
